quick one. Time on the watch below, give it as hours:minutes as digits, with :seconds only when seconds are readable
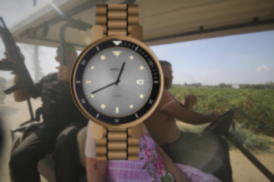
12:41
